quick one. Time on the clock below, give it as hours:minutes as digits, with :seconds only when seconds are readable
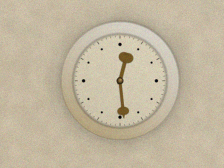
12:29
